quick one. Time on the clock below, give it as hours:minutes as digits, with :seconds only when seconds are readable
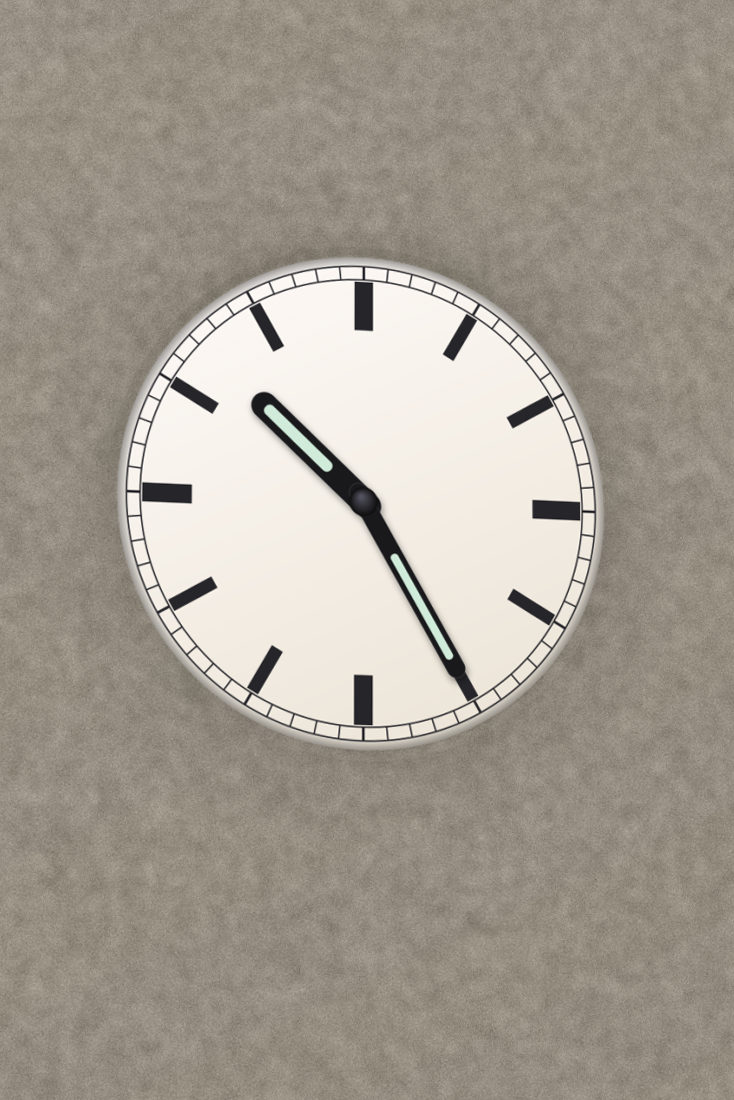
10:25
